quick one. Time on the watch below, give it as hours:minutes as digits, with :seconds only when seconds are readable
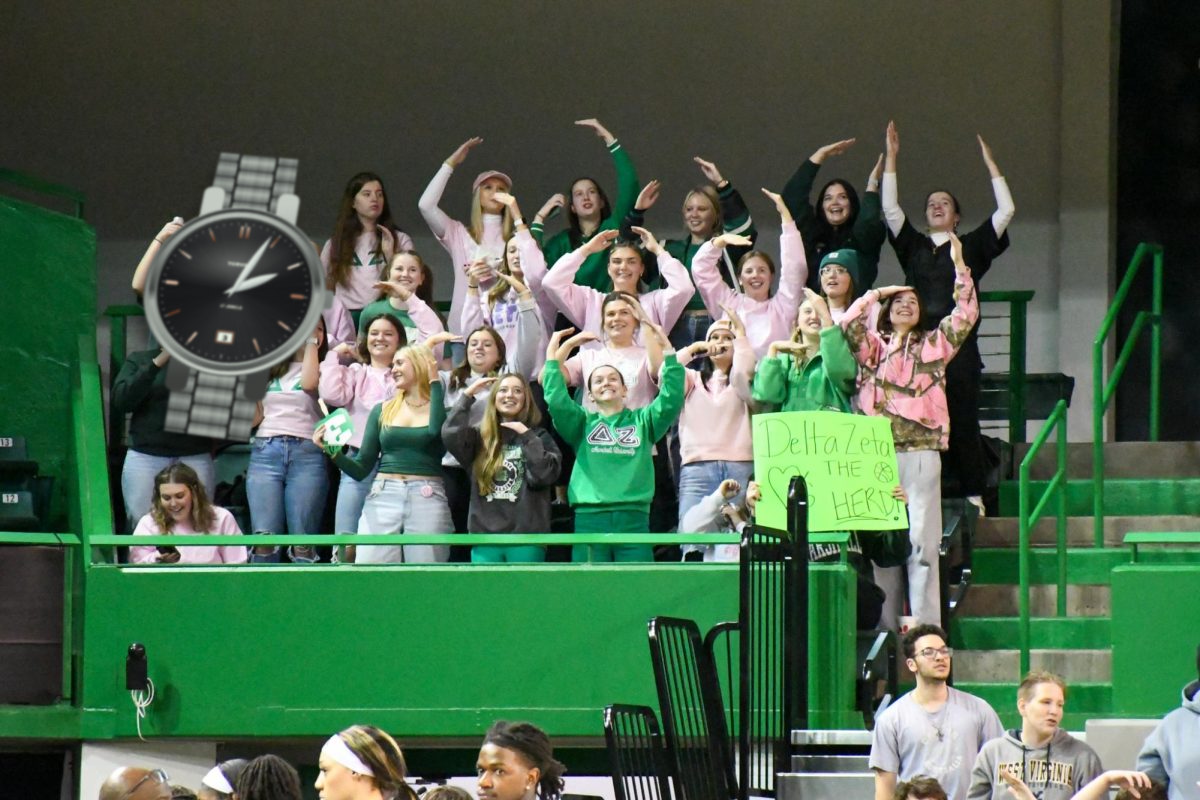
2:04
